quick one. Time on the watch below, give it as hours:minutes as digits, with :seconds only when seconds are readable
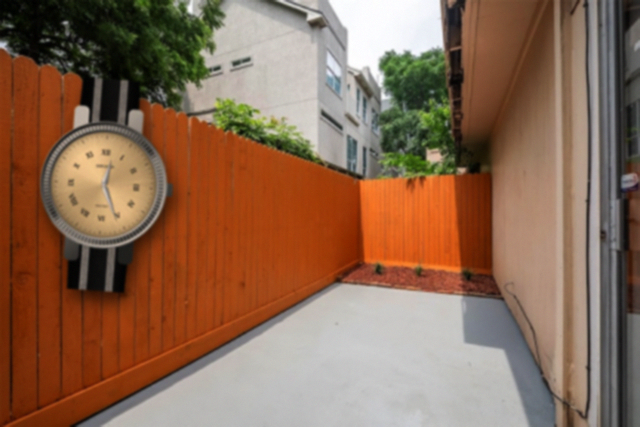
12:26
